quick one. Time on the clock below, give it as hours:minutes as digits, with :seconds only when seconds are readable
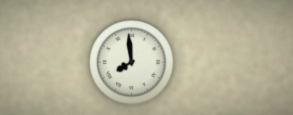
7:59
